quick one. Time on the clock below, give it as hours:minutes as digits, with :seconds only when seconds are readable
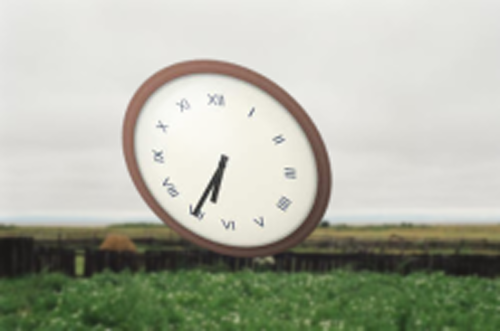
6:35
